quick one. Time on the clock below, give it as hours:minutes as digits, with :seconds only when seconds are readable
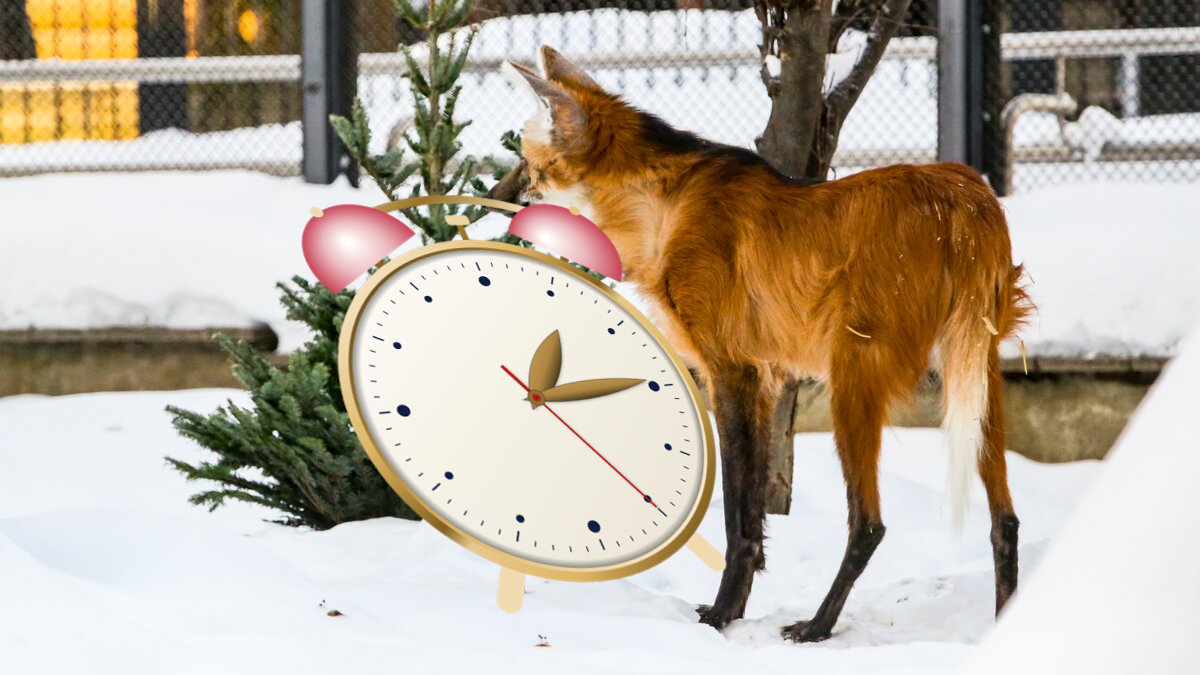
1:14:25
